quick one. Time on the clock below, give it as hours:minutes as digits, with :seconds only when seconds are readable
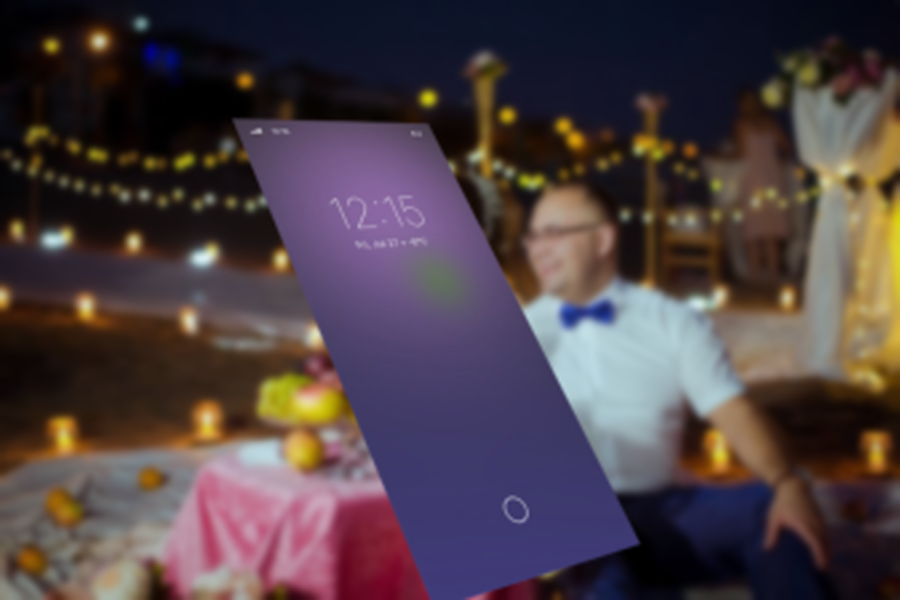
12:15
